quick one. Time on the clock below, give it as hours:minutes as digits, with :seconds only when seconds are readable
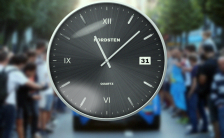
11:08
